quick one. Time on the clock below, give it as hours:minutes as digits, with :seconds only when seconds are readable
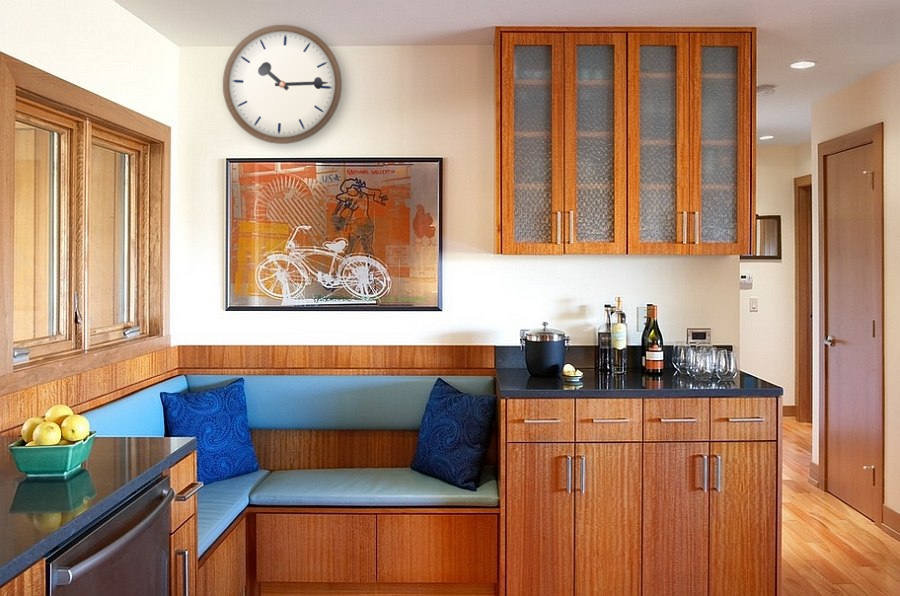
10:14
